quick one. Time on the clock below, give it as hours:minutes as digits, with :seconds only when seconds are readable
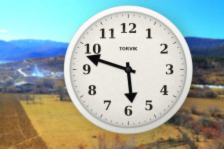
5:48
